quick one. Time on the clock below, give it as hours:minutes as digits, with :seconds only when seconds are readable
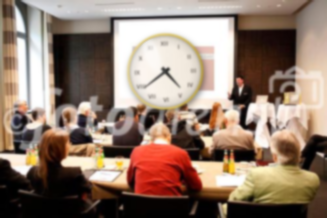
4:39
